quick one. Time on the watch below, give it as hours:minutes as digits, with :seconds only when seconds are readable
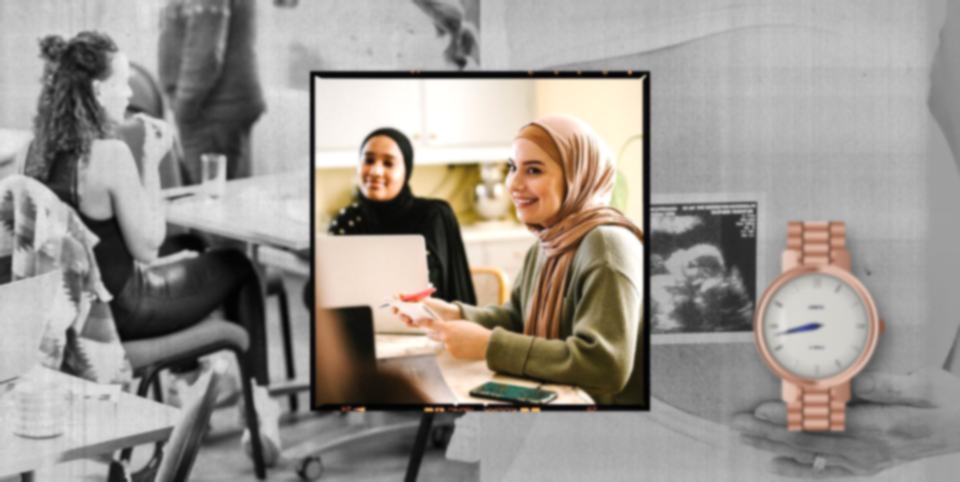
8:43
